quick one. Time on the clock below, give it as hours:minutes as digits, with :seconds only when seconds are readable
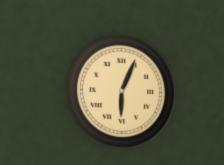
6:04
